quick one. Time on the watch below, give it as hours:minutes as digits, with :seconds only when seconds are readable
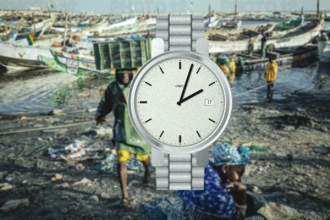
2:03
